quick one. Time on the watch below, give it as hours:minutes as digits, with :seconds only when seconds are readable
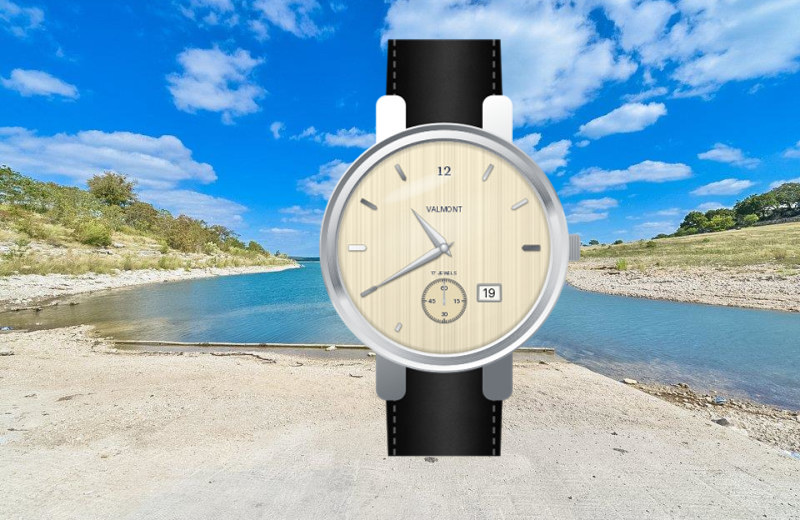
10:40
